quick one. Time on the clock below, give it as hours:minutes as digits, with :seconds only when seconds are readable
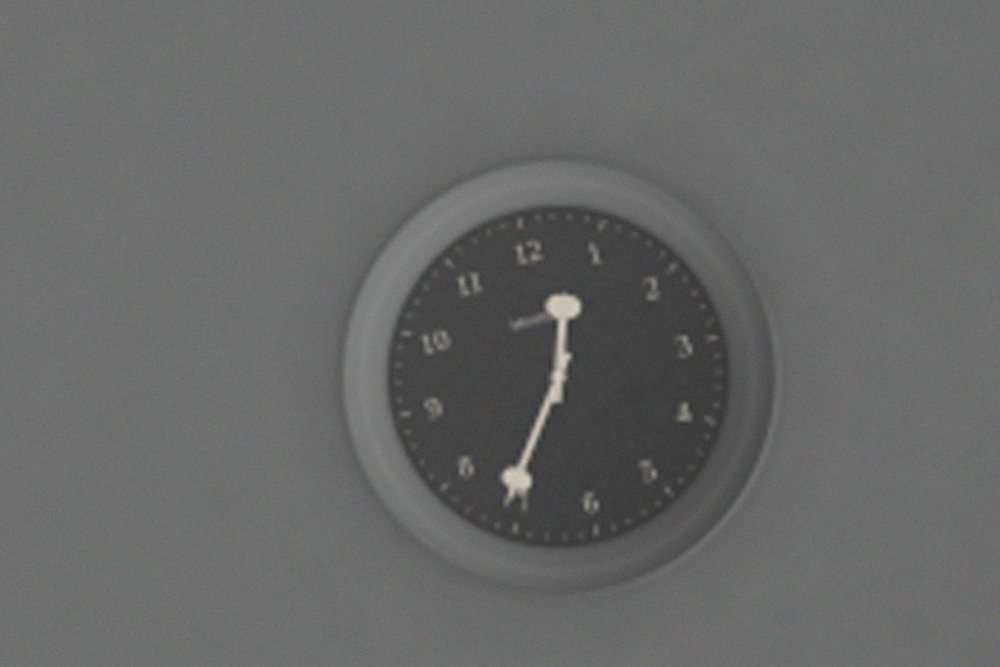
12:36
